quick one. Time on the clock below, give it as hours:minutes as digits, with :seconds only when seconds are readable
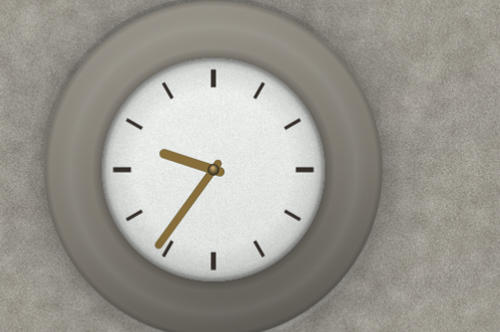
9:36
